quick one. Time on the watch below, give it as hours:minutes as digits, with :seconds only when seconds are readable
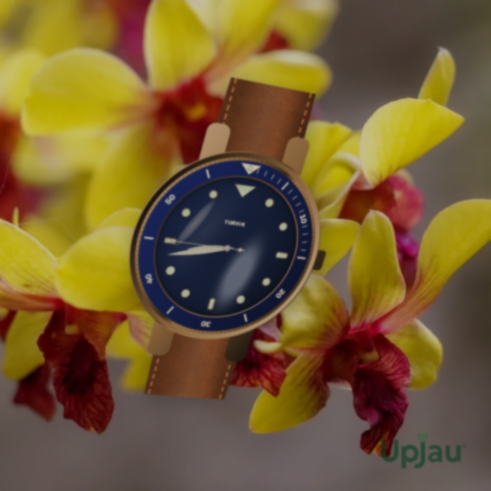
8:42:45
